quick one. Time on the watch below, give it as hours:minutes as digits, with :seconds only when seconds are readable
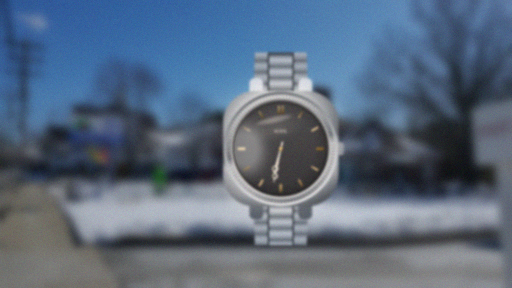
6:32
